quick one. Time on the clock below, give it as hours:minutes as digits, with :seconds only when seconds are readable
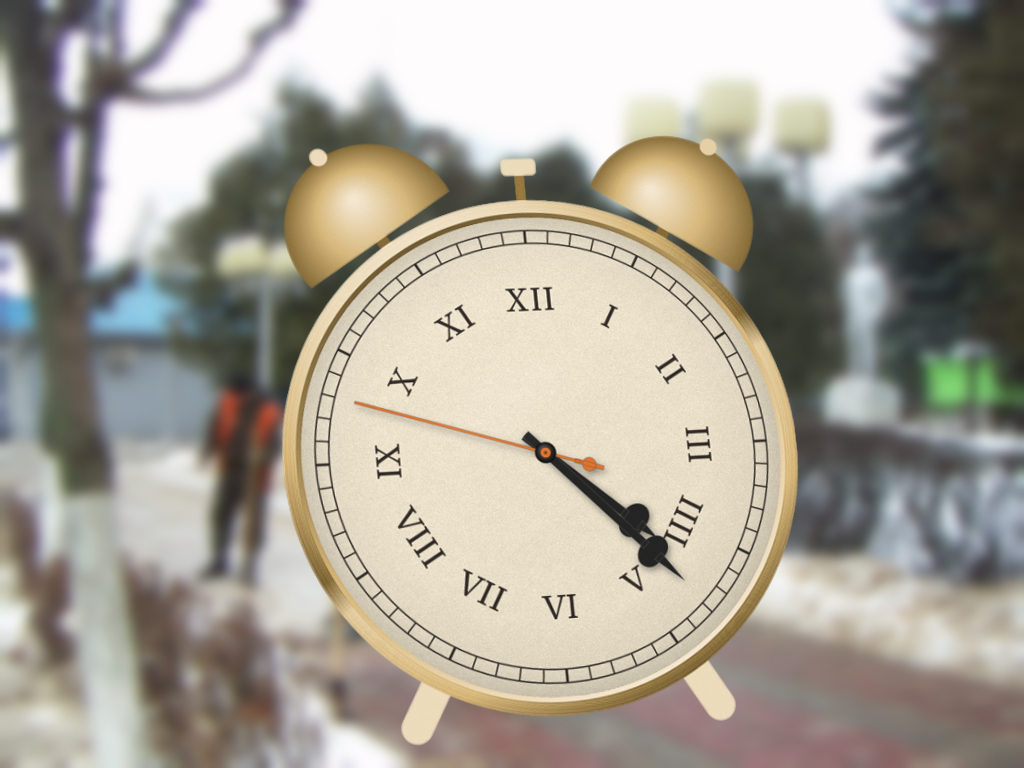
4:22:48
